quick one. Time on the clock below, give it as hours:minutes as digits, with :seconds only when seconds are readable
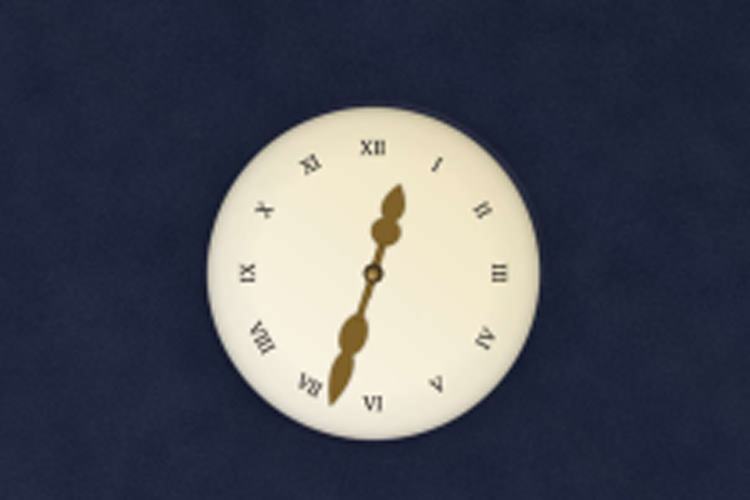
12:33
